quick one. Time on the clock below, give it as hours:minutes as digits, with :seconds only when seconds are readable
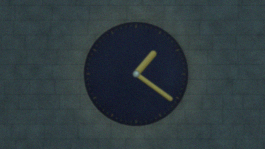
1:21
